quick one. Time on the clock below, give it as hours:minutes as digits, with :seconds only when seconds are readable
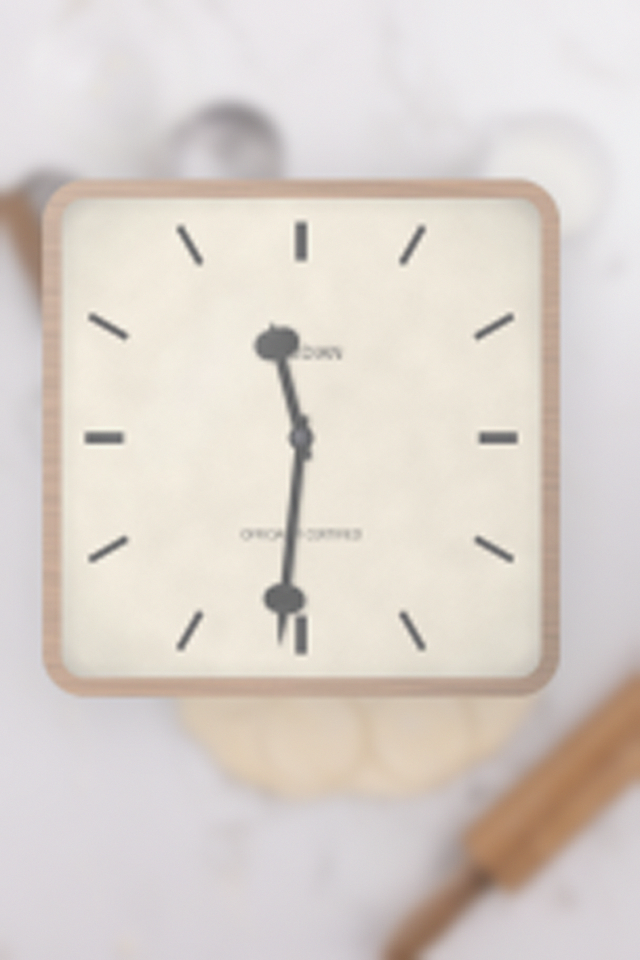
11:31
